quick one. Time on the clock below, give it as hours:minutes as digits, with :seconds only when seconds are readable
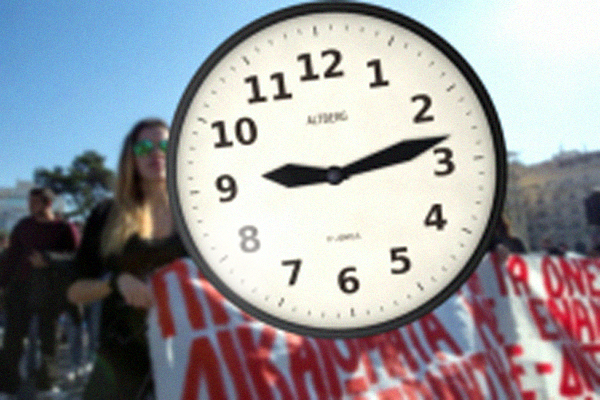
9:13
